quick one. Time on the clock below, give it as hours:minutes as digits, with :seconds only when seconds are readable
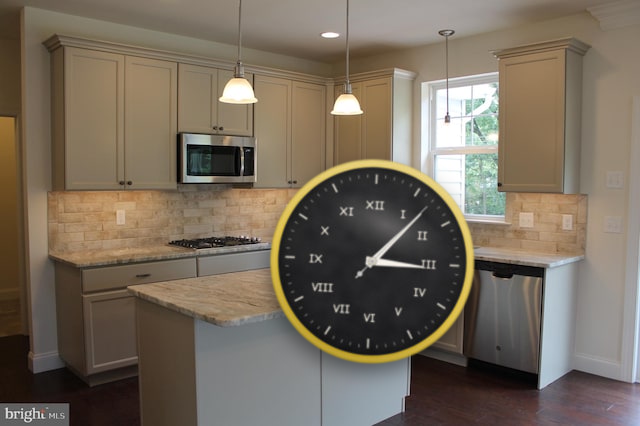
3:07:07
